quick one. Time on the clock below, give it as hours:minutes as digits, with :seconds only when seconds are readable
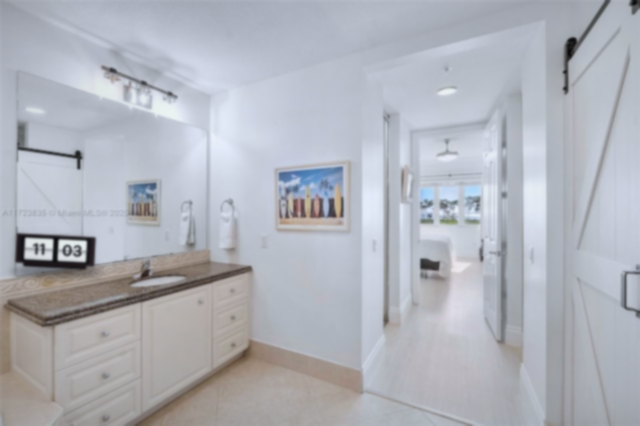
11:03
